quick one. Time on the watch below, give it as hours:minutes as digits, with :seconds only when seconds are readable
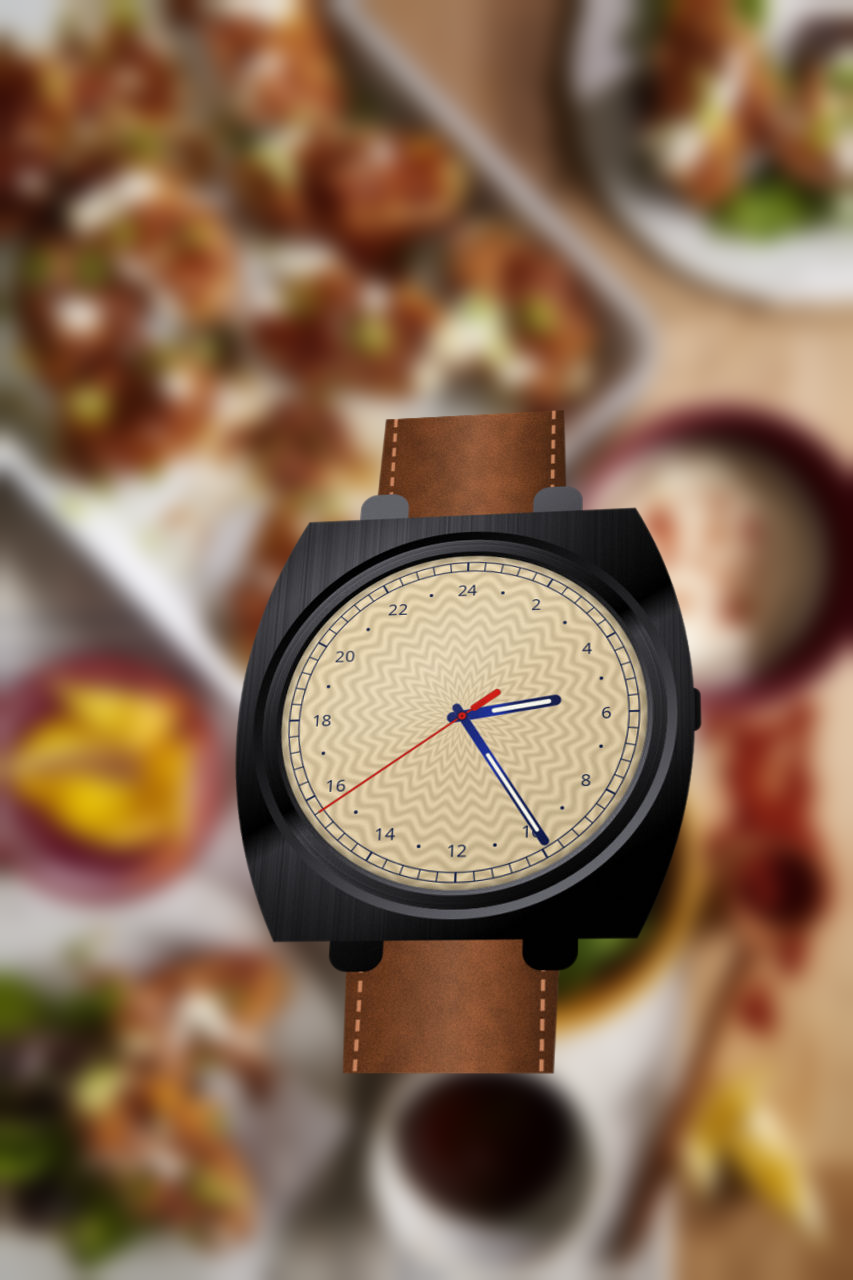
5:24:39
